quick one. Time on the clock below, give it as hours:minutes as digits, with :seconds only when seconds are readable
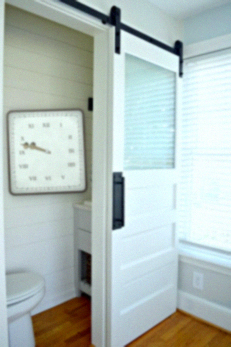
9:48
